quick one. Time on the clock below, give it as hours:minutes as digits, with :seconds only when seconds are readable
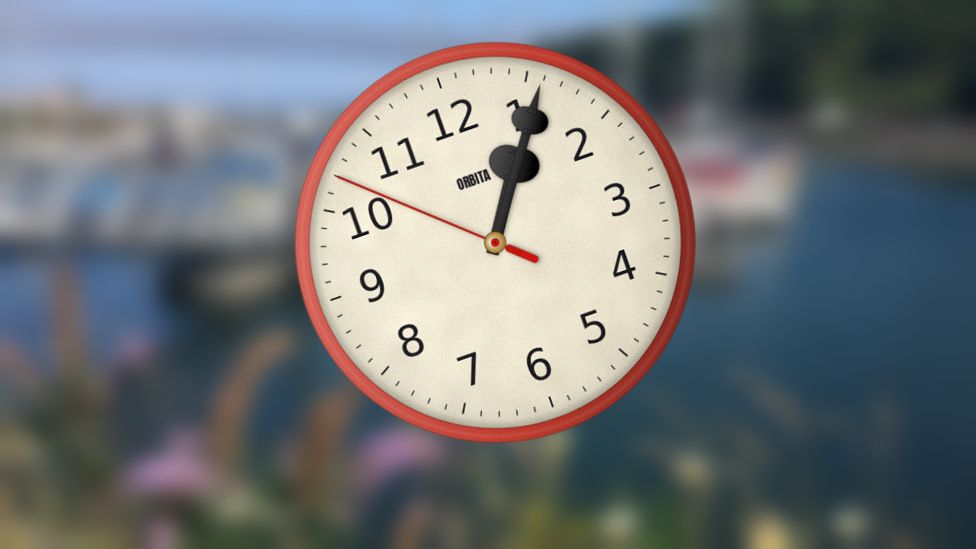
1:05:52
